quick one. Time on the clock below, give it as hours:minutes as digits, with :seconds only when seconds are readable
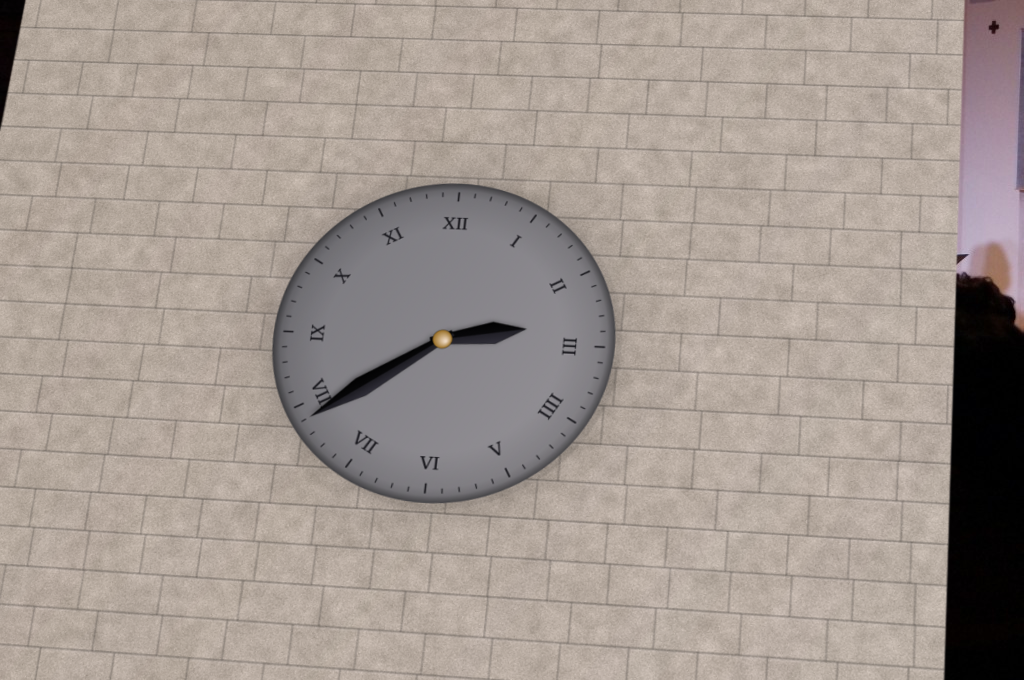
2:39
